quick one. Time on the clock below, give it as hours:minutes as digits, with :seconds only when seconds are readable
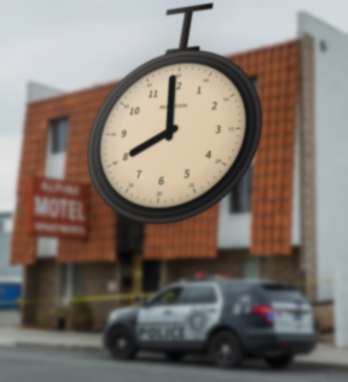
7:59
